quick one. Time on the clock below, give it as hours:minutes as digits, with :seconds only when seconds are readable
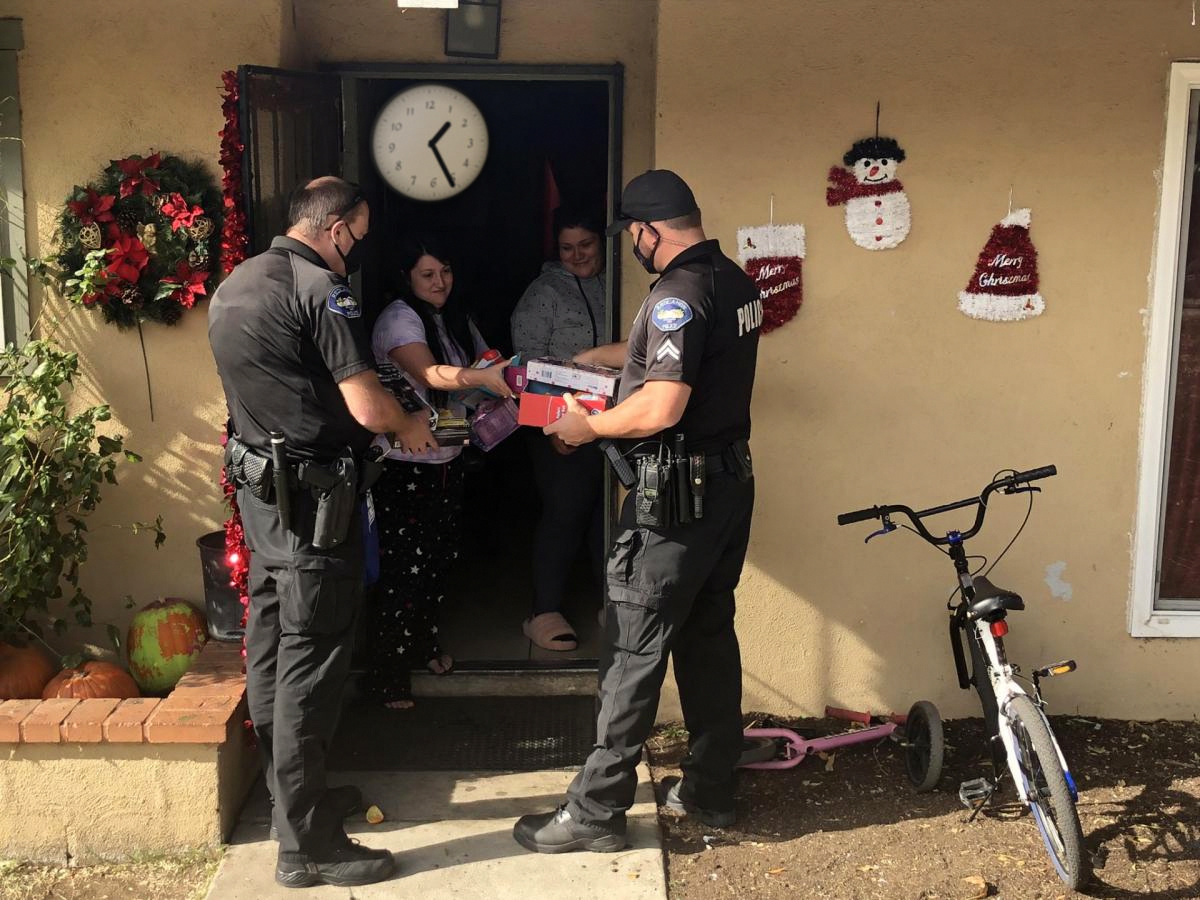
1:26
